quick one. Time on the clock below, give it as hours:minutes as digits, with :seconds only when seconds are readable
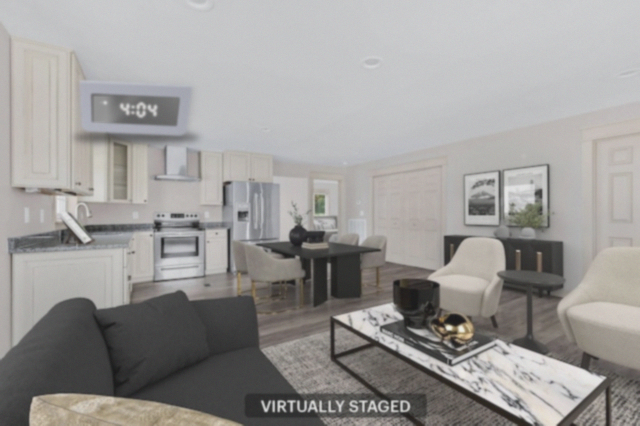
4:04
